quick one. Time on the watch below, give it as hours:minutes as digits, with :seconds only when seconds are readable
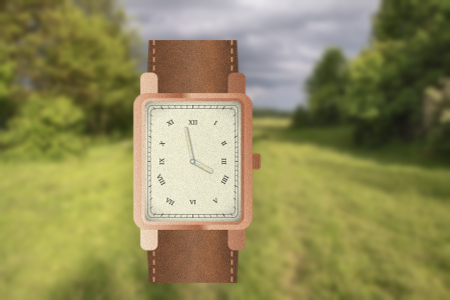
3:58
